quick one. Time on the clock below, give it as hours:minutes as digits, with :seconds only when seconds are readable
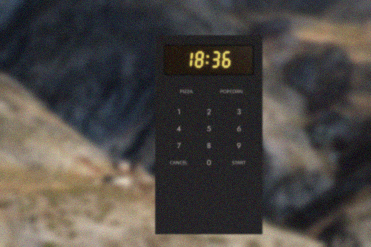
18:36
